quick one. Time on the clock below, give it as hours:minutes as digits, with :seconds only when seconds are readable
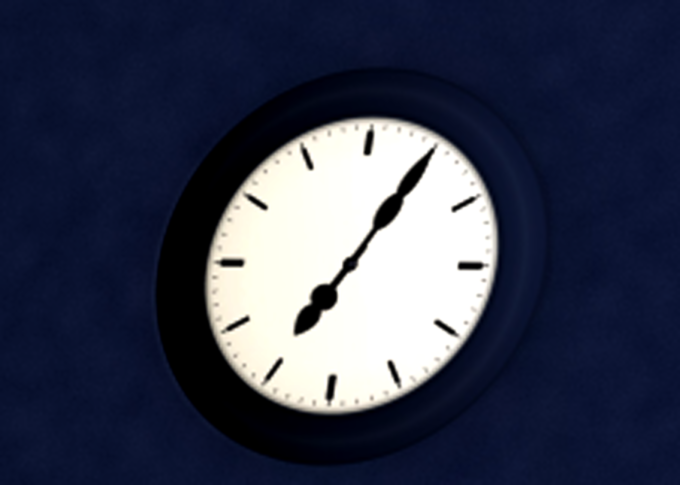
7:05
